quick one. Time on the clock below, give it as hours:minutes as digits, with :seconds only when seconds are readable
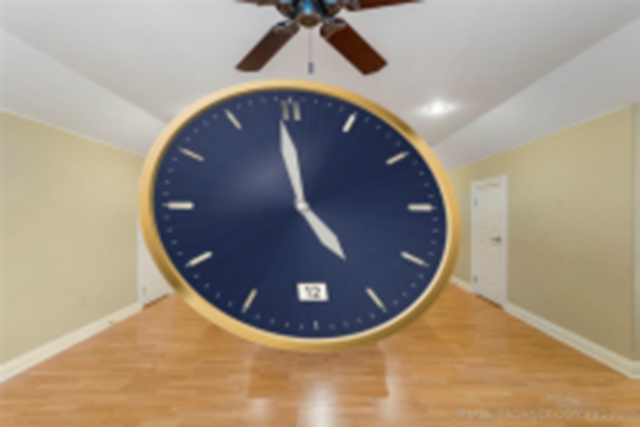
4:59
